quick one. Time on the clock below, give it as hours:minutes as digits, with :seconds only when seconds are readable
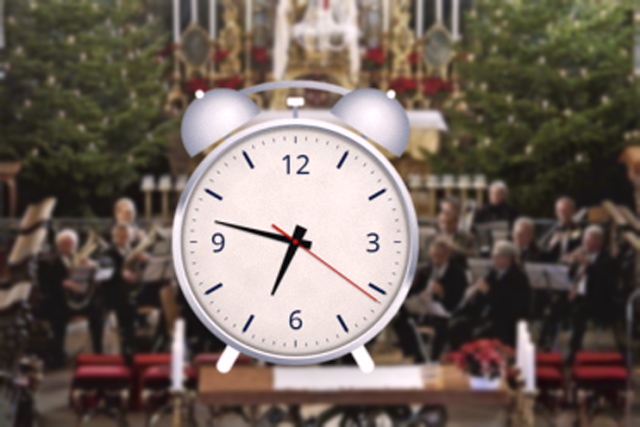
6:47:21
